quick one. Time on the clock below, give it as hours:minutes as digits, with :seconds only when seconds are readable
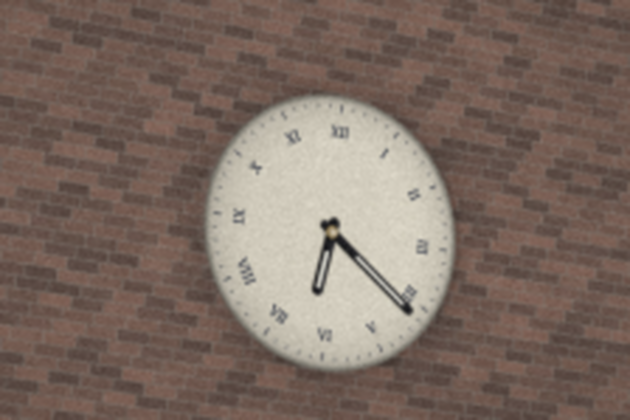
6:21
